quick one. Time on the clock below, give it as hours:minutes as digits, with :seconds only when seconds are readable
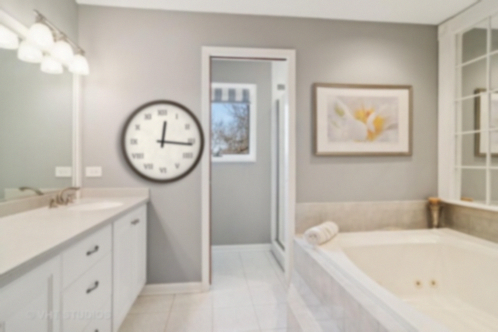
12:16
